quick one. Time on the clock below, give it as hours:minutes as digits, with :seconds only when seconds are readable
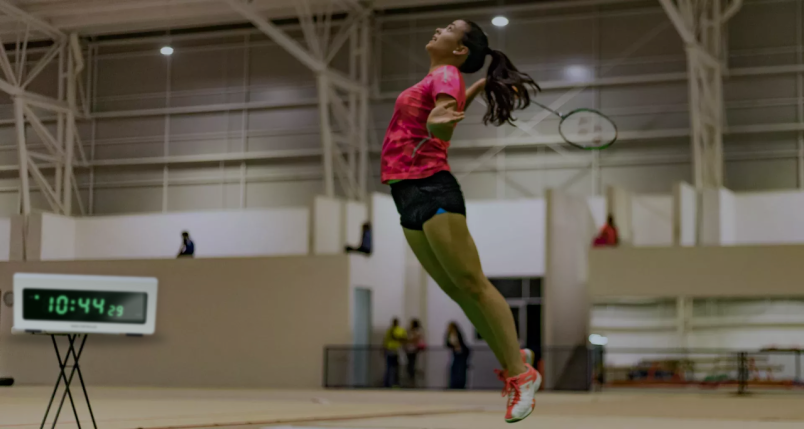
10:44
